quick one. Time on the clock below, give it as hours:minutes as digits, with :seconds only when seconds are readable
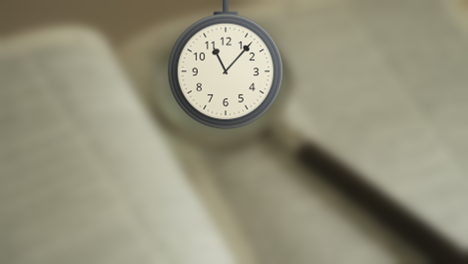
11:07
